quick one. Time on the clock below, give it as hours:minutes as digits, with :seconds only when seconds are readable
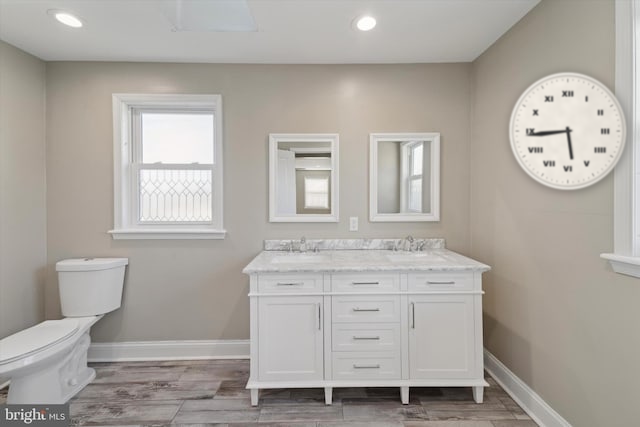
5:44
